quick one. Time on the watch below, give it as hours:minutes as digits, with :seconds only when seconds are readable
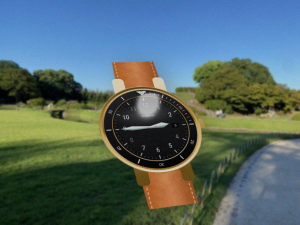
2:45
